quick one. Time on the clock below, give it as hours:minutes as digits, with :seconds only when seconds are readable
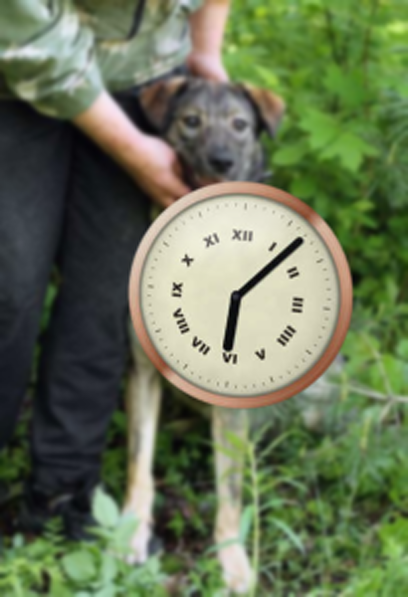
6:07
